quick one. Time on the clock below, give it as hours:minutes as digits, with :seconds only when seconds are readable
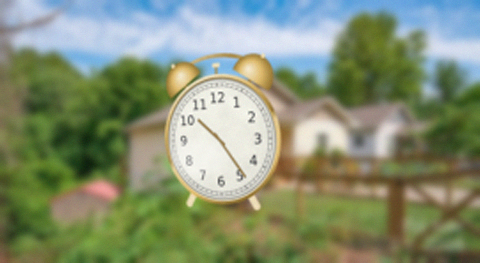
10:24
